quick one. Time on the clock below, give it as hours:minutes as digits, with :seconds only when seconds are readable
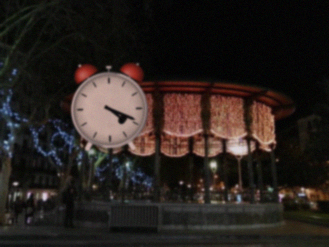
4:19
